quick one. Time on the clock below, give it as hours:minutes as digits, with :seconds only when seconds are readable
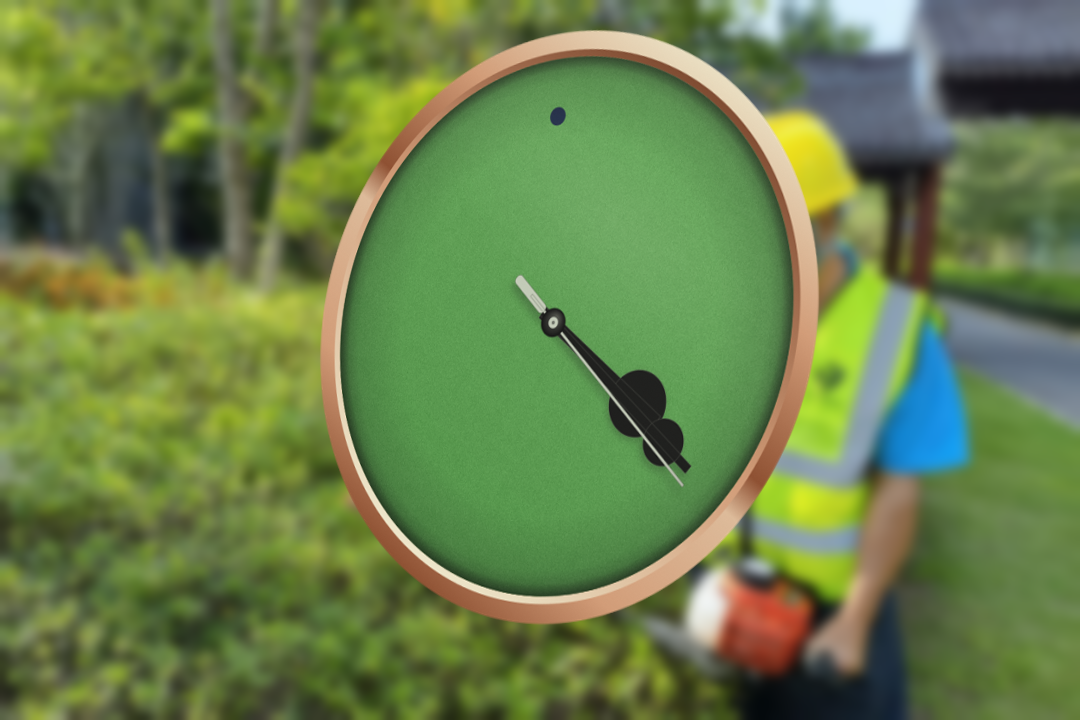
4:22:23
